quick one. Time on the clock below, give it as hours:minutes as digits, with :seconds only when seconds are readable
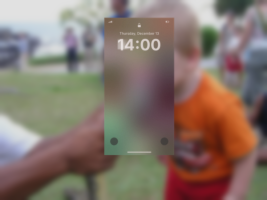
14:00
